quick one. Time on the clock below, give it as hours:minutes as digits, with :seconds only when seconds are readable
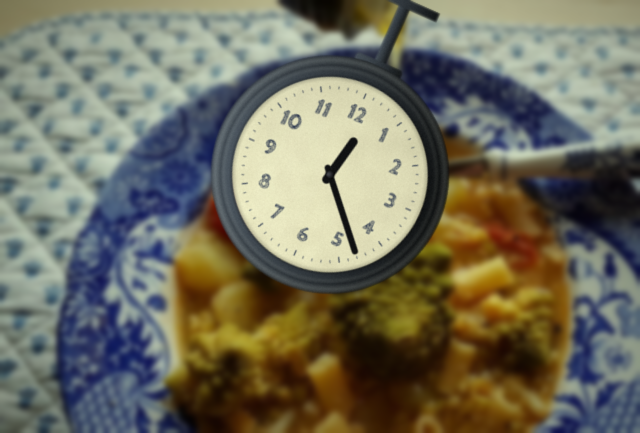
12:23
